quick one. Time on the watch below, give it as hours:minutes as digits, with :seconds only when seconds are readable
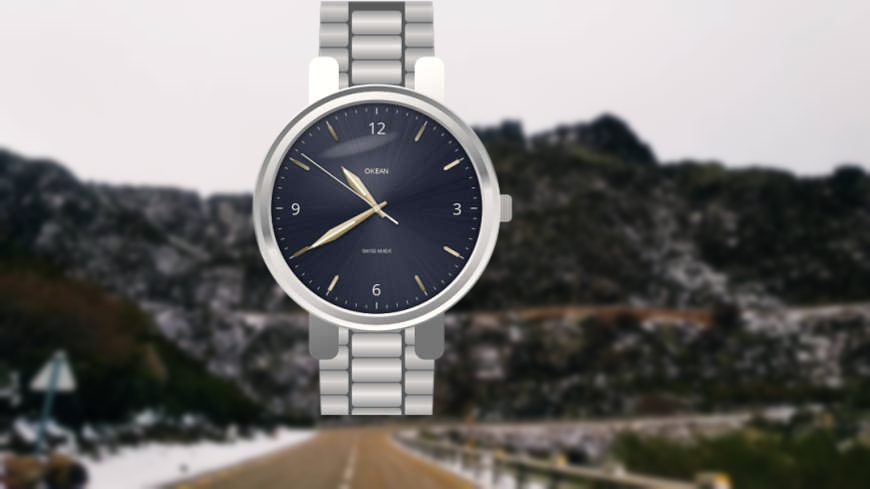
10:39:51
